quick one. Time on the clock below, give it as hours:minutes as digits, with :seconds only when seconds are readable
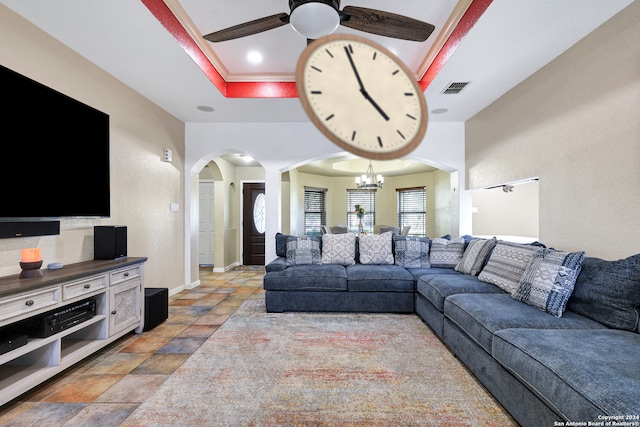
4:59
